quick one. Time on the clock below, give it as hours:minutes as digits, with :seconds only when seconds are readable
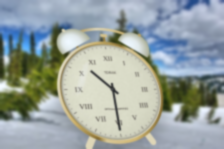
10:30
